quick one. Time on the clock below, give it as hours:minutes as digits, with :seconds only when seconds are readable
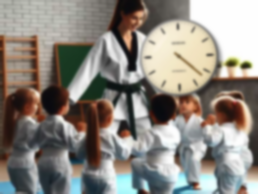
4:22
